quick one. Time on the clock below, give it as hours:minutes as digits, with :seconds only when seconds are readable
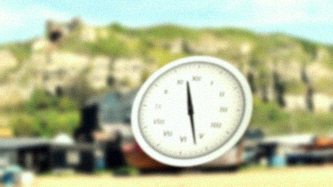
11:27
